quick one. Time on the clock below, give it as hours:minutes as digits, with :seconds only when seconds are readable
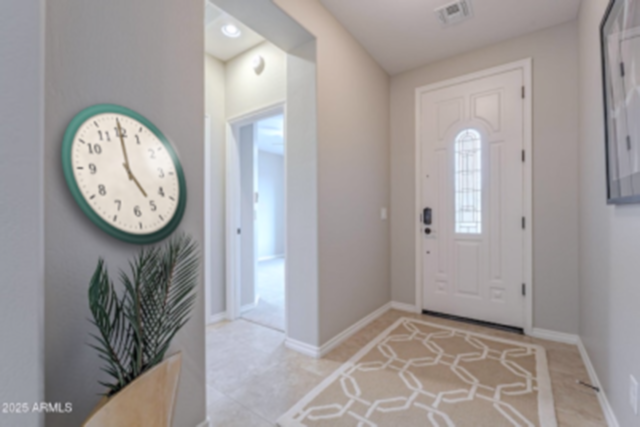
5:00
